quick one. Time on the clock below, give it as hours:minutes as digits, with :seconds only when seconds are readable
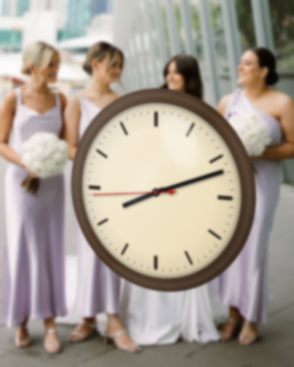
8:11:44
